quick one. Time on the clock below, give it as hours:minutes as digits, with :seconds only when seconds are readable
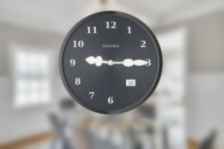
9:15
